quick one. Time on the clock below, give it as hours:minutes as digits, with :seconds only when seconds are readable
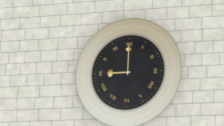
9:00
